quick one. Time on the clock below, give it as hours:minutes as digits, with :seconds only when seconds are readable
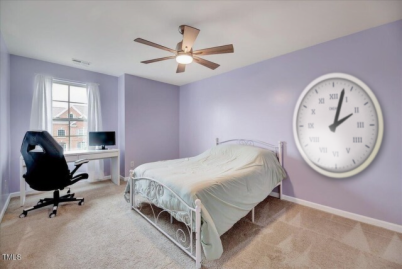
2:03
